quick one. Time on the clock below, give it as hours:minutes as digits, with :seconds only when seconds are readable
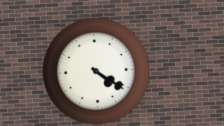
4:21
